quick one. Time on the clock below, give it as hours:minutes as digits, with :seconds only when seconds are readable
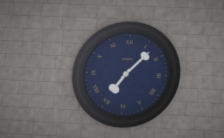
7:07
